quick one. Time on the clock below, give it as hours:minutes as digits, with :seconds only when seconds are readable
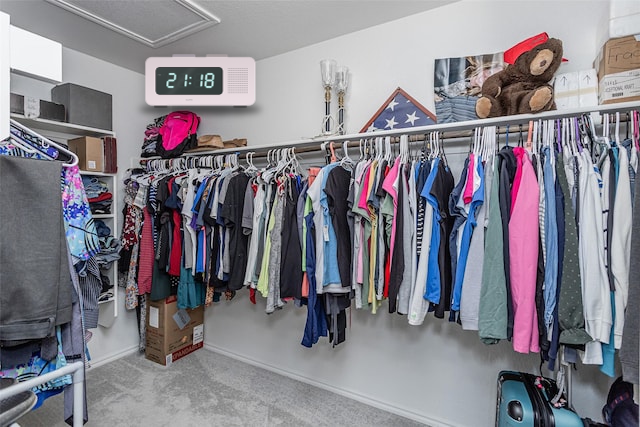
21:18
